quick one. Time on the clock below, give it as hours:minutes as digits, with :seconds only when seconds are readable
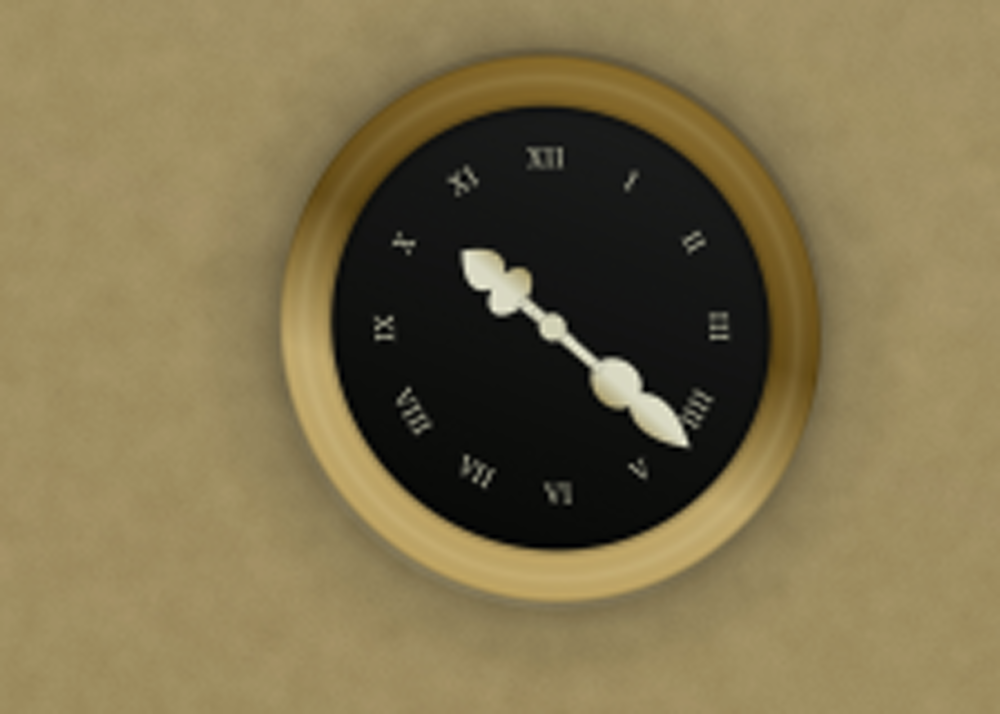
10:22
